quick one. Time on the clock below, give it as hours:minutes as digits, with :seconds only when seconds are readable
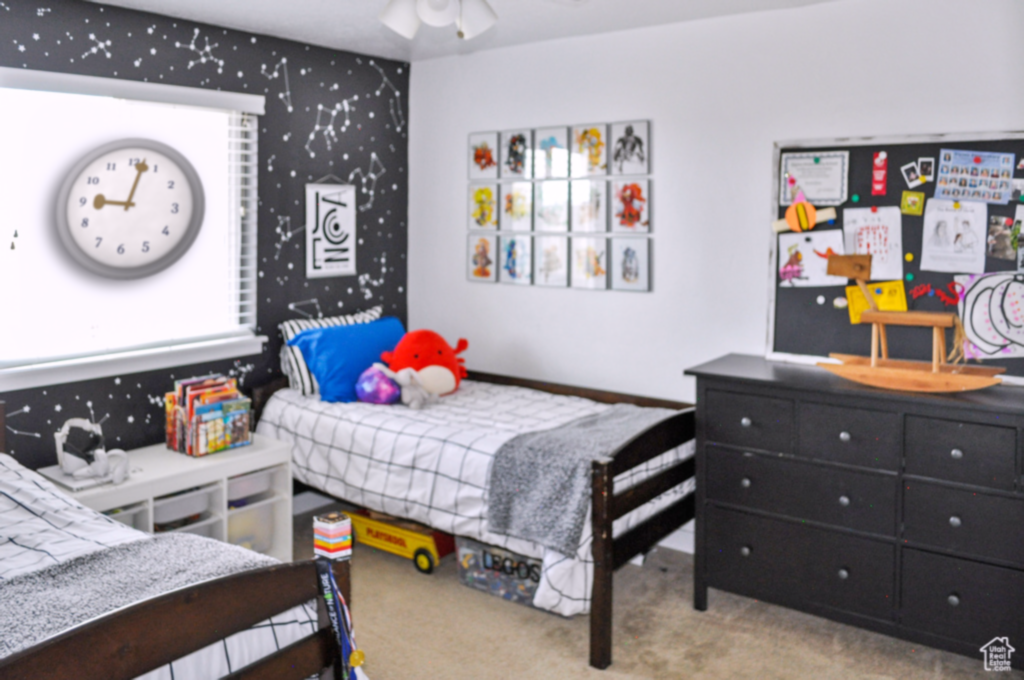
9:02
